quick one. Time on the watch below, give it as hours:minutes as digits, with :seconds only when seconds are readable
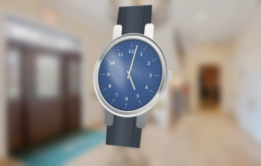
5:02
